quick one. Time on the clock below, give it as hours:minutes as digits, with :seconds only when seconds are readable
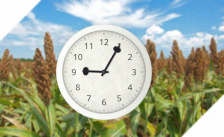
9:05
